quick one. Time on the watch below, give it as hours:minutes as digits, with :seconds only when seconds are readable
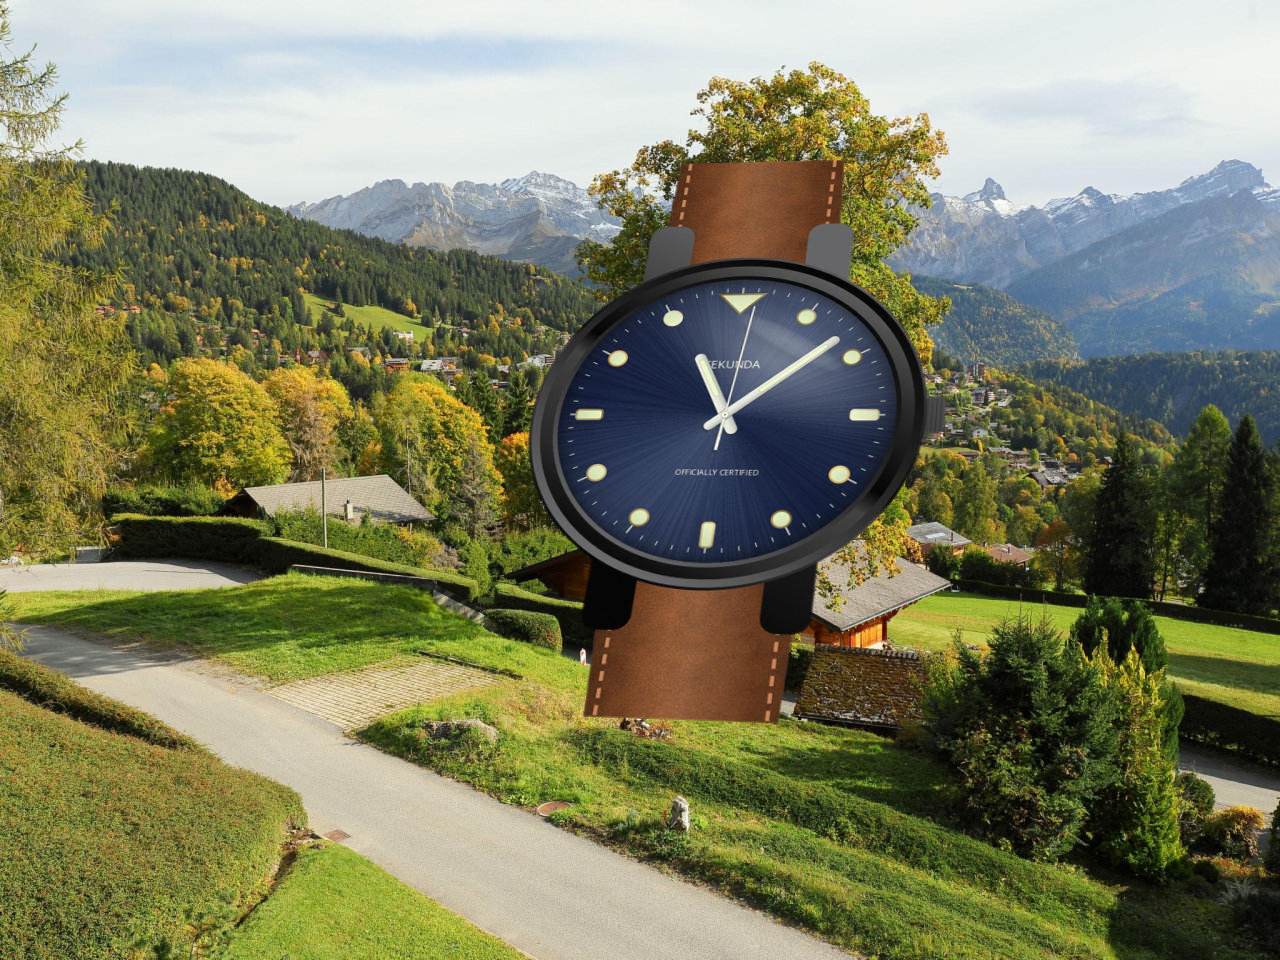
11:08:01
